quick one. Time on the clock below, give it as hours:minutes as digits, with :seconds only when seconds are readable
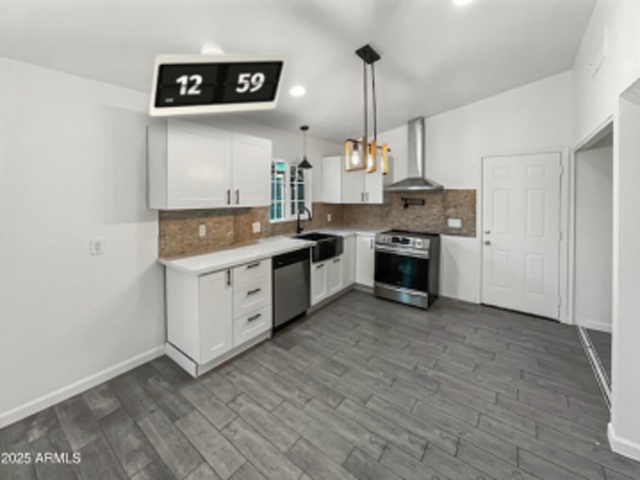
12:59
